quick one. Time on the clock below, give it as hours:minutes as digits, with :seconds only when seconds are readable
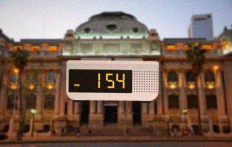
1:54
